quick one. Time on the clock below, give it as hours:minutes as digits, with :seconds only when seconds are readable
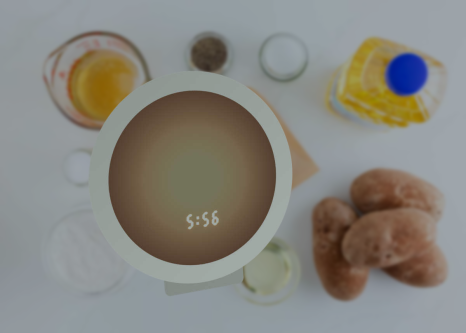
5:56
